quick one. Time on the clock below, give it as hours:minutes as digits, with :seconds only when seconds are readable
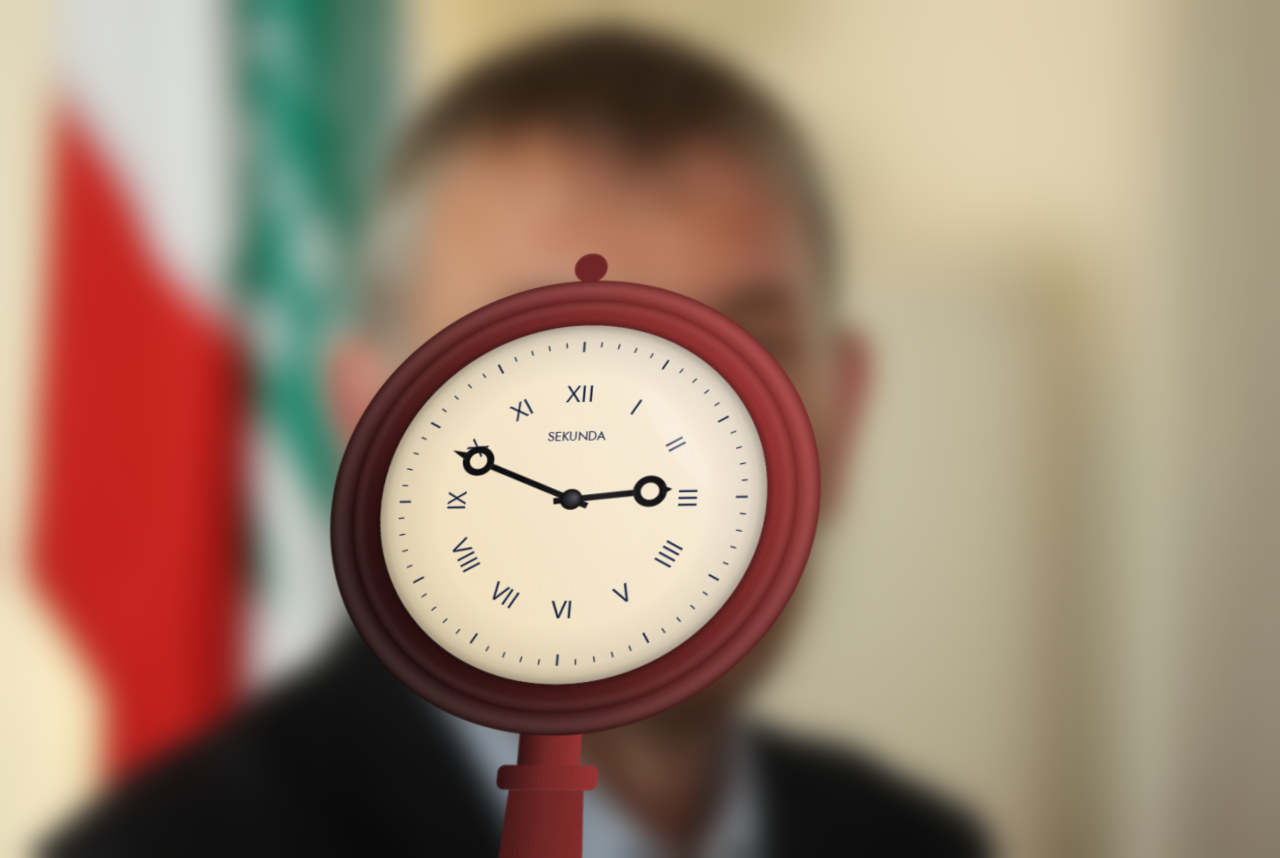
2:49
